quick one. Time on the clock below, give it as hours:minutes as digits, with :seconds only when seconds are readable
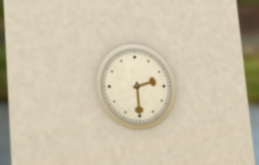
2:30
